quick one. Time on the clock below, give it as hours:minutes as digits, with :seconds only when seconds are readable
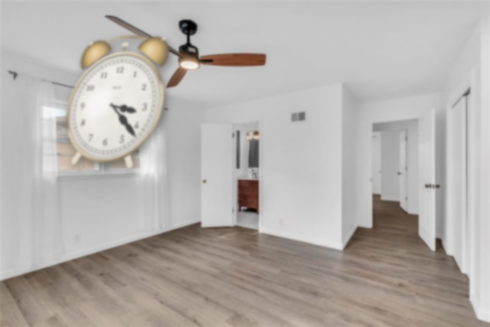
3:22
